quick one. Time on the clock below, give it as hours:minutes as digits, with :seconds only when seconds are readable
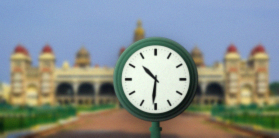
10:31
